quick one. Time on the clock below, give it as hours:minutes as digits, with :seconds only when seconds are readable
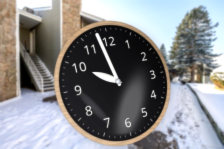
9:58
